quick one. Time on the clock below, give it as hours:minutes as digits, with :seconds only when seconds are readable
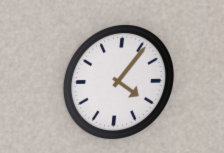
4:06
